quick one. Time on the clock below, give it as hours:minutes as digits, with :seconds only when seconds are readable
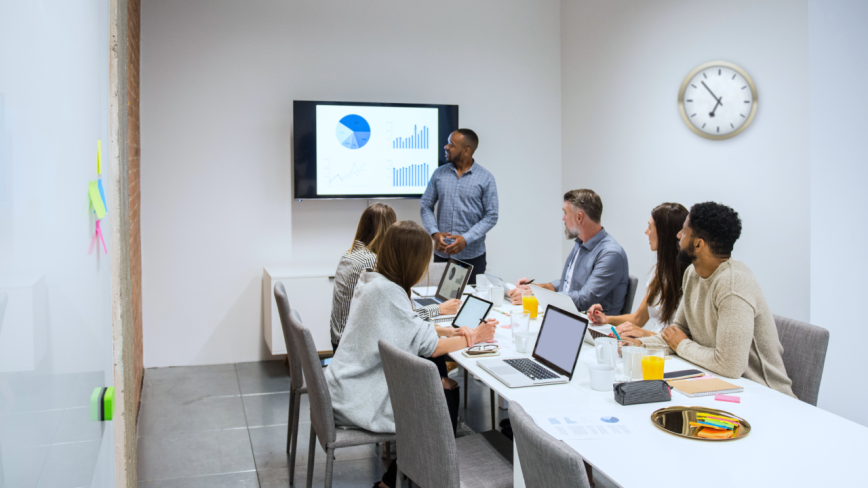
6:53
